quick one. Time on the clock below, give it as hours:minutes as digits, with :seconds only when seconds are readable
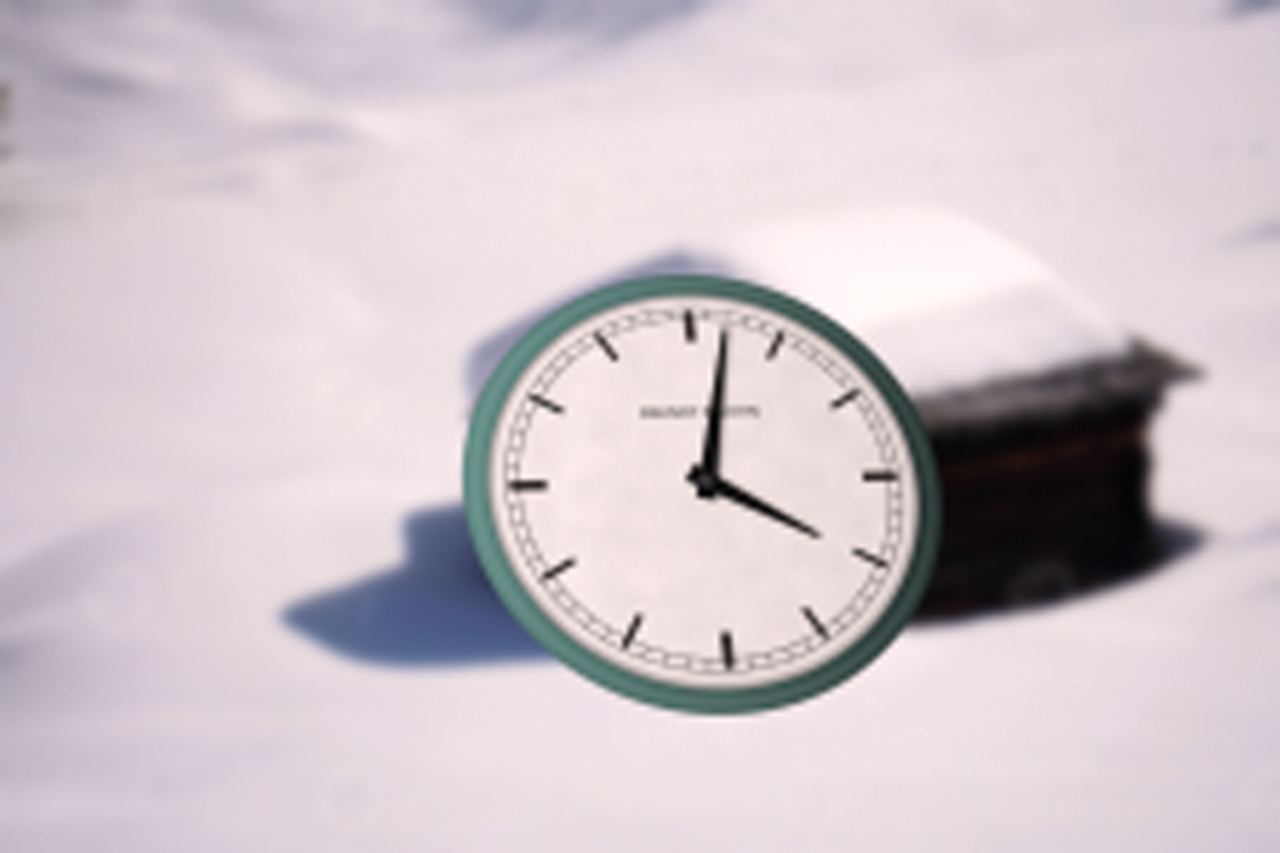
4:02
